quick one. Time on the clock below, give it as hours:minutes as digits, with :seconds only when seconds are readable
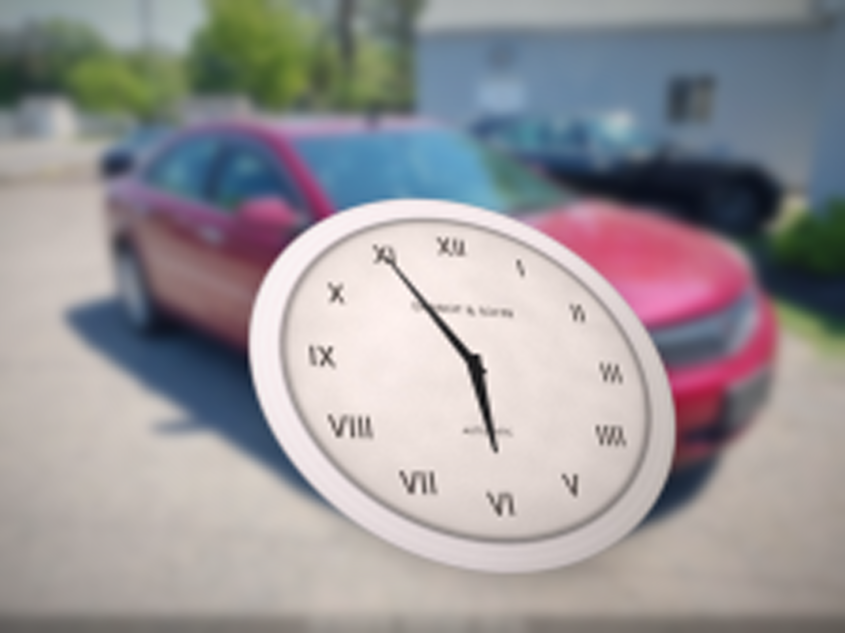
5:55
